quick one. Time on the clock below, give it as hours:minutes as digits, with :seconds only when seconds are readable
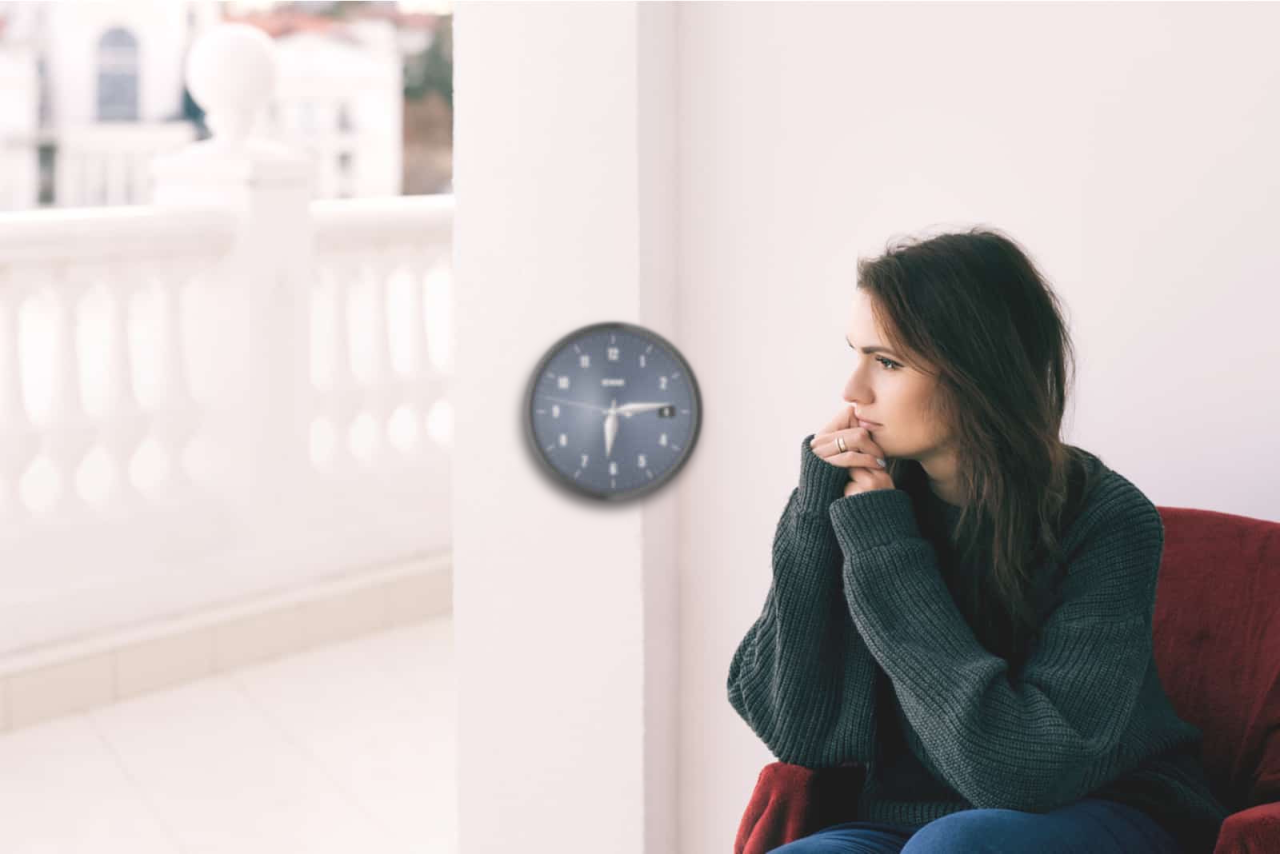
6:13:47
